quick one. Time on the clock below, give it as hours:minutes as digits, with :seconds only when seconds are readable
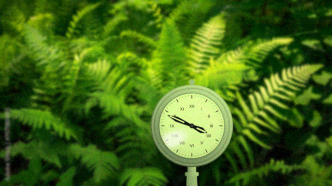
3:49
